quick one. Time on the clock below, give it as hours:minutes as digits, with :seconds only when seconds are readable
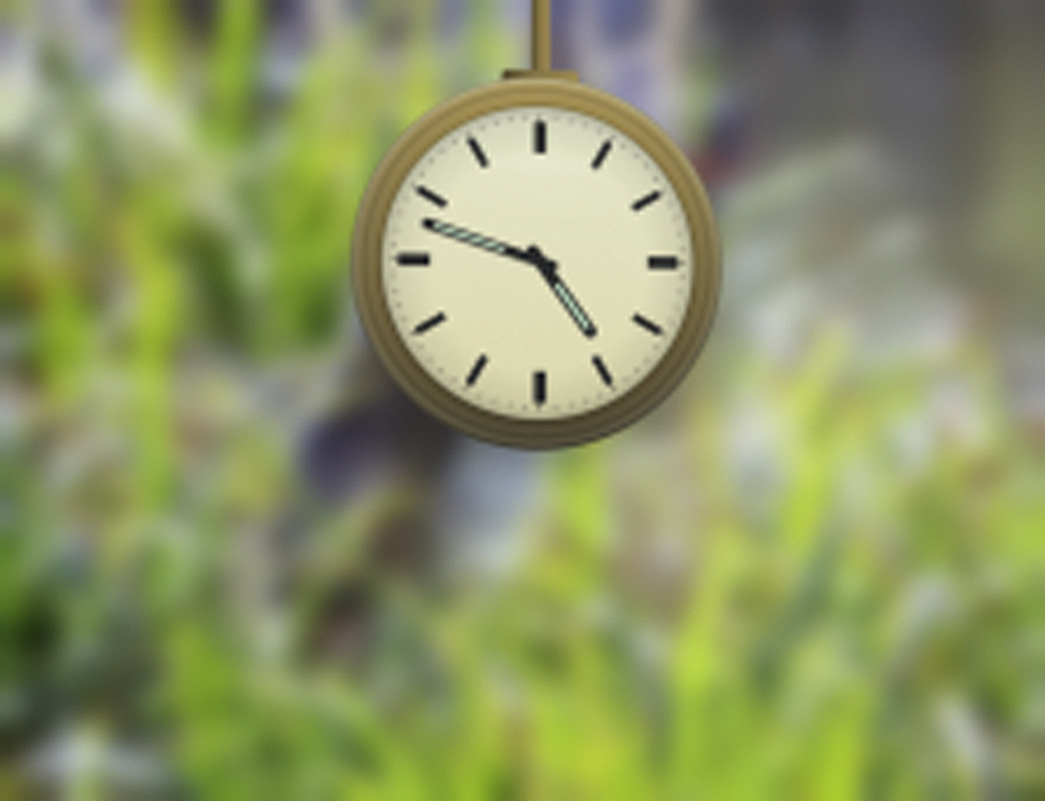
4:48
